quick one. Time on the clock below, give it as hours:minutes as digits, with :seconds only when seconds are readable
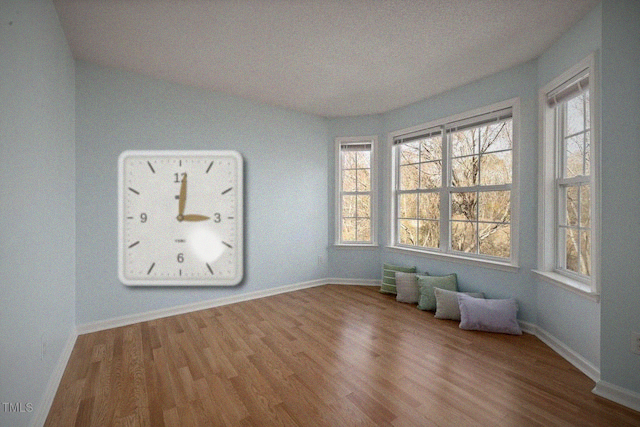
3:01
